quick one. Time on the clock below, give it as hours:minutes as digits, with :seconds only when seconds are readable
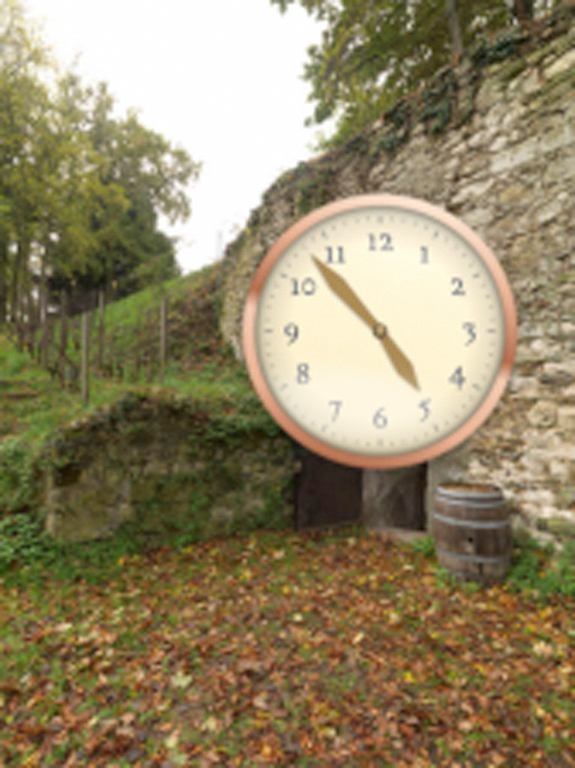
4:53
